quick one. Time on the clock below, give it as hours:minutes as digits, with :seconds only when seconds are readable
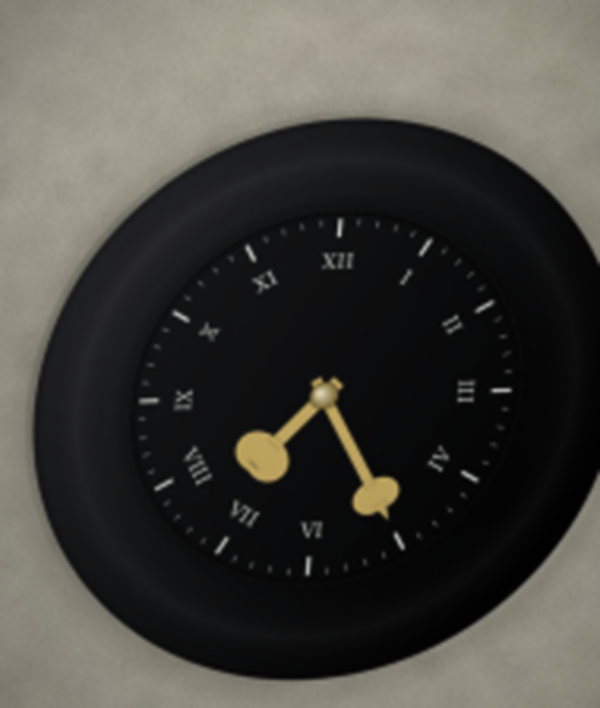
7:25
